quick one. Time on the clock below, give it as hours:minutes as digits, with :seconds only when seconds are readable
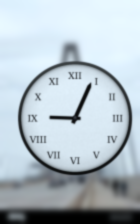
9:04
